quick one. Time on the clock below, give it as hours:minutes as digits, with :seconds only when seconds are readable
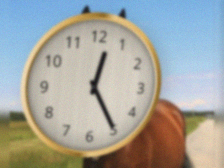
12:25
